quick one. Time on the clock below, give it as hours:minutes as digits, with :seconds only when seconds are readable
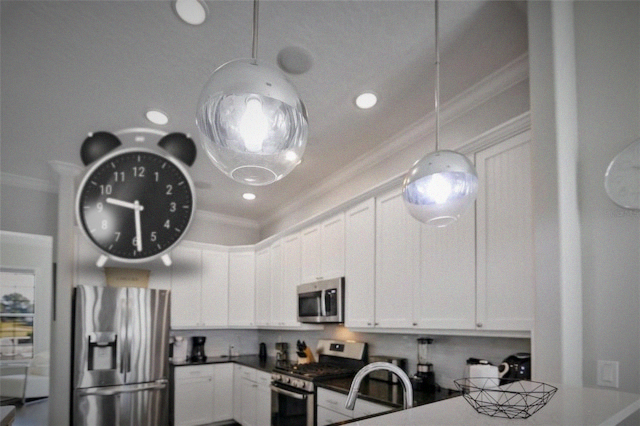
9:29
